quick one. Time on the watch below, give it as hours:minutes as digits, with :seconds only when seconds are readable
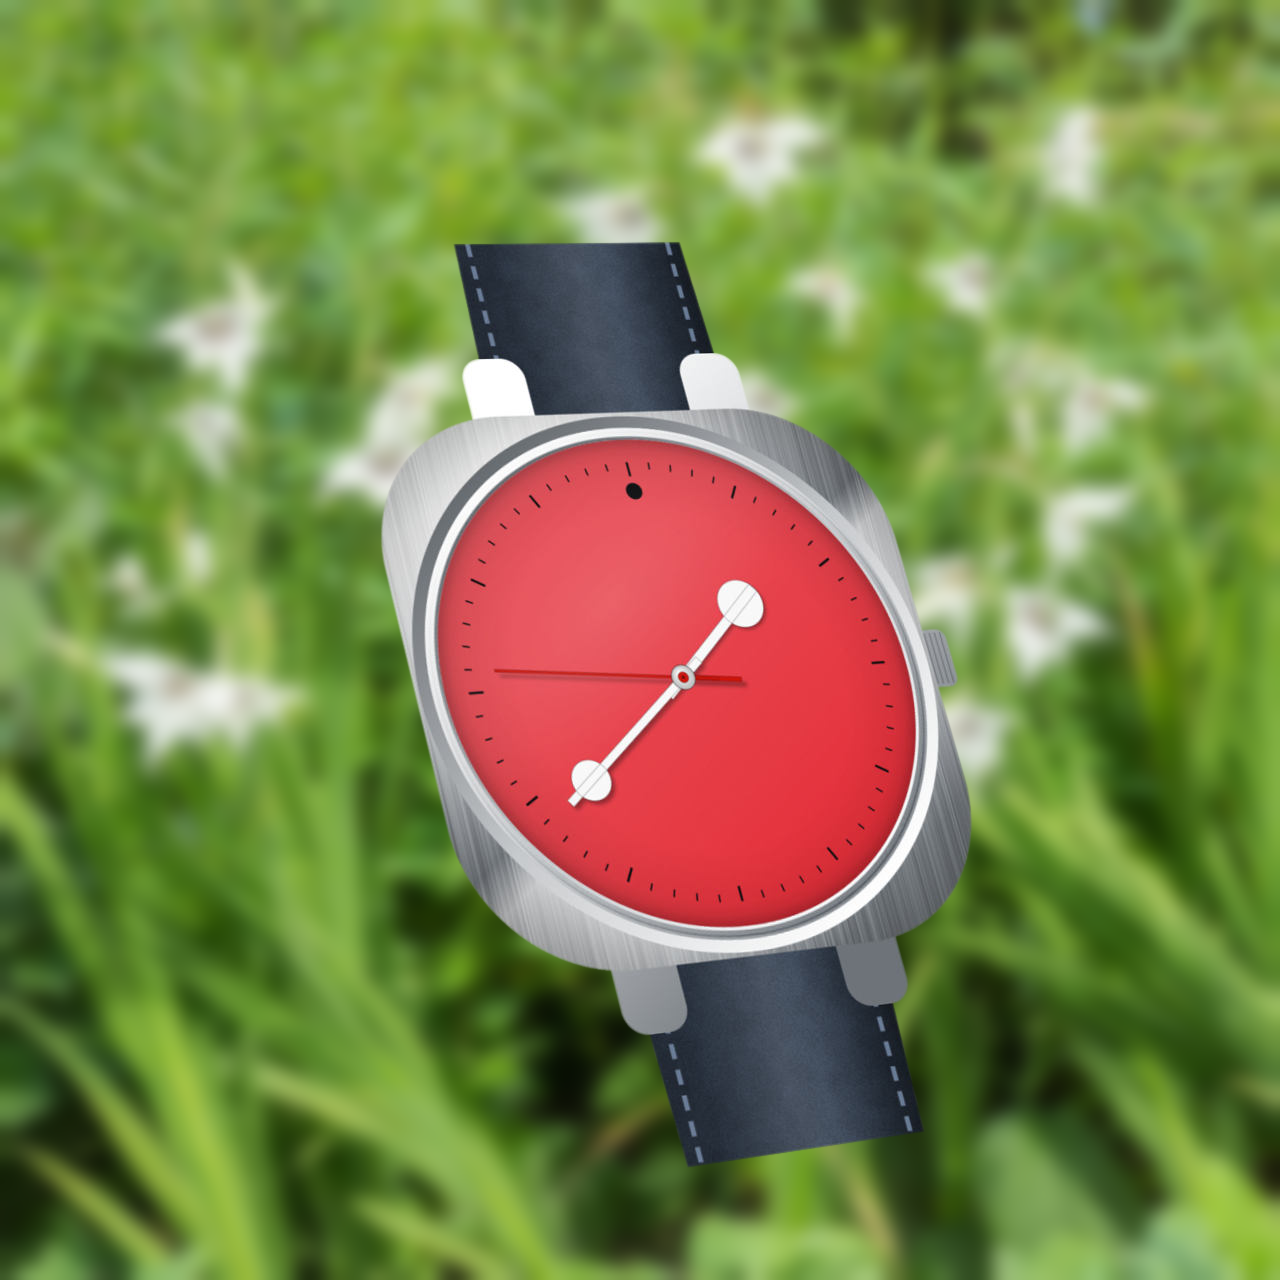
1:38:46
